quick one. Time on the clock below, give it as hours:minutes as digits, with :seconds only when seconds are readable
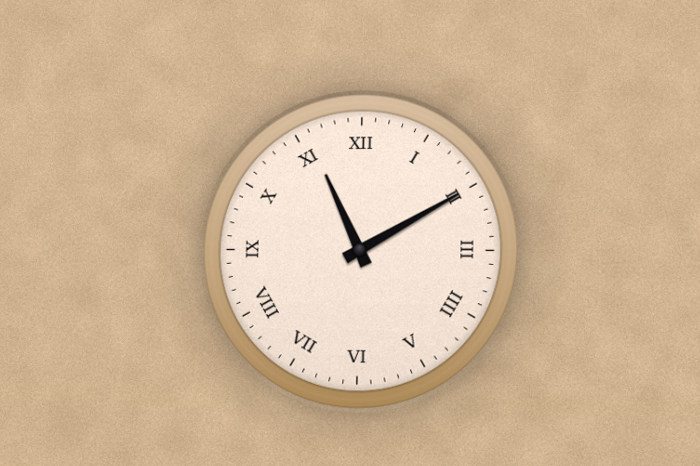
11:10
